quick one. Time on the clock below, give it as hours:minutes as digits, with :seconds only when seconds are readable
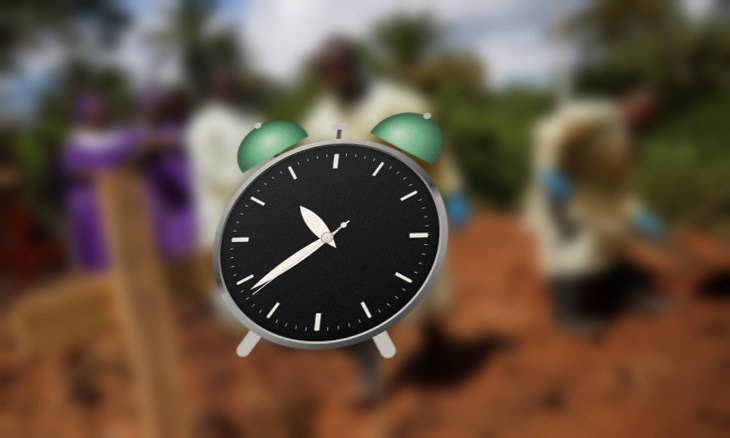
10:38:38
